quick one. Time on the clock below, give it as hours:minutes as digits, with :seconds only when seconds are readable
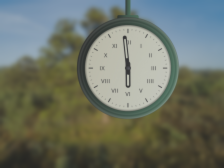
5:59
